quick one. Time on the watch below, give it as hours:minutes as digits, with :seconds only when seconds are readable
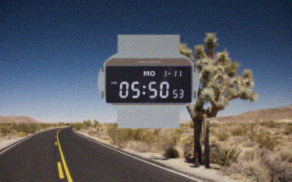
5:50
